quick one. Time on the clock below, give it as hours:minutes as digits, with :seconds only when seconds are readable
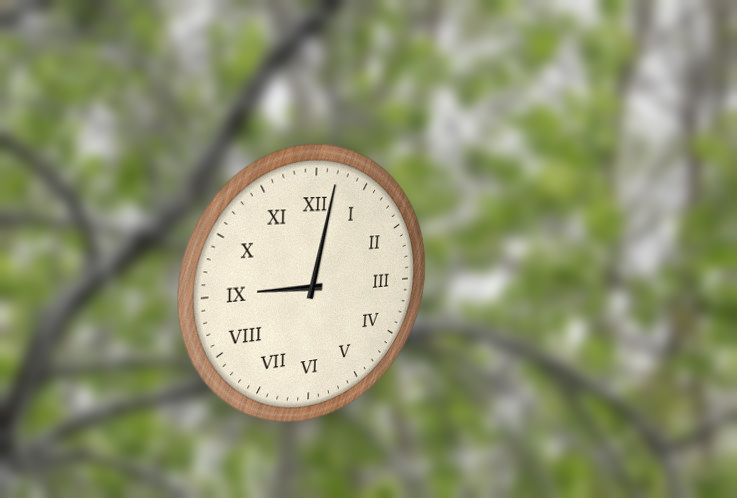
9:02
